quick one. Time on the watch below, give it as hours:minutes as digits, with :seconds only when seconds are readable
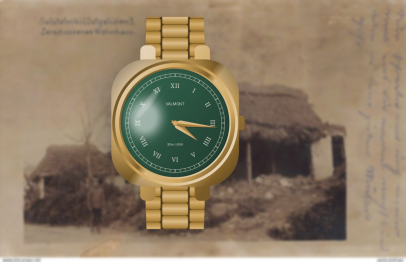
4:16
